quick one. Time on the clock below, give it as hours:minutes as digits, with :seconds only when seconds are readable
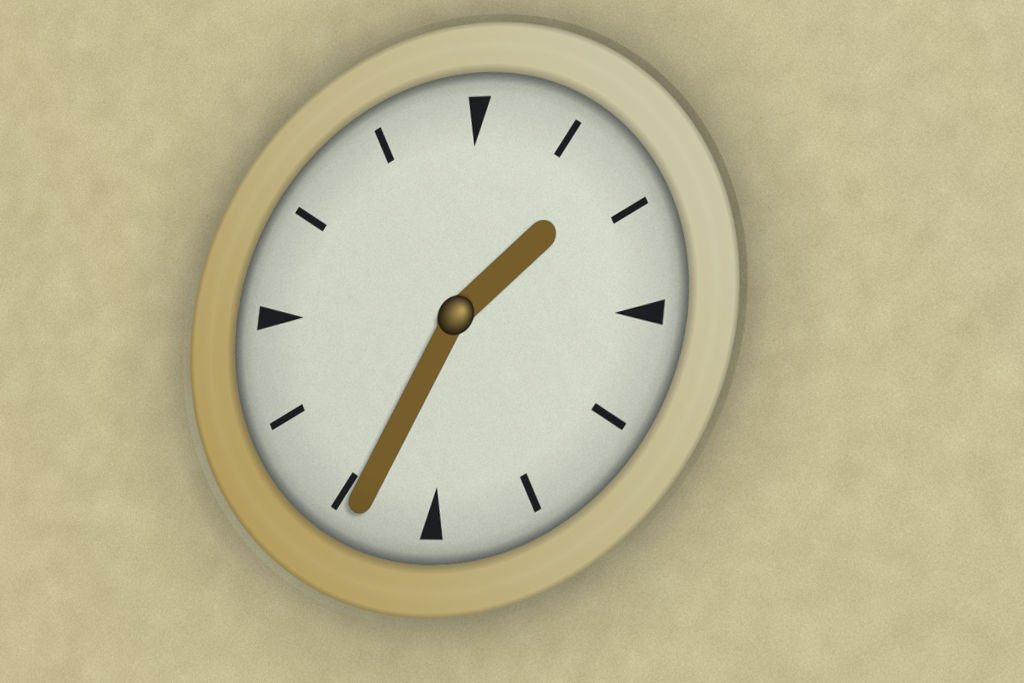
1:34
